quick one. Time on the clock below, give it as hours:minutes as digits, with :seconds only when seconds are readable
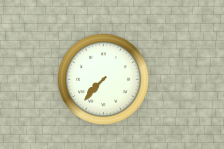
7:37
